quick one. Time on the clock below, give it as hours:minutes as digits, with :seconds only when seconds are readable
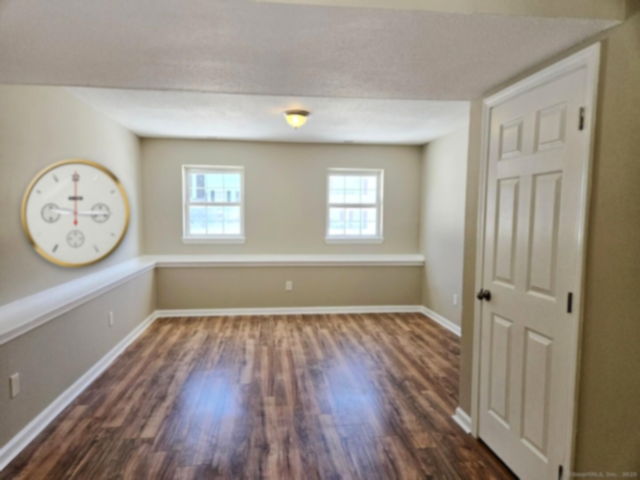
9:15
